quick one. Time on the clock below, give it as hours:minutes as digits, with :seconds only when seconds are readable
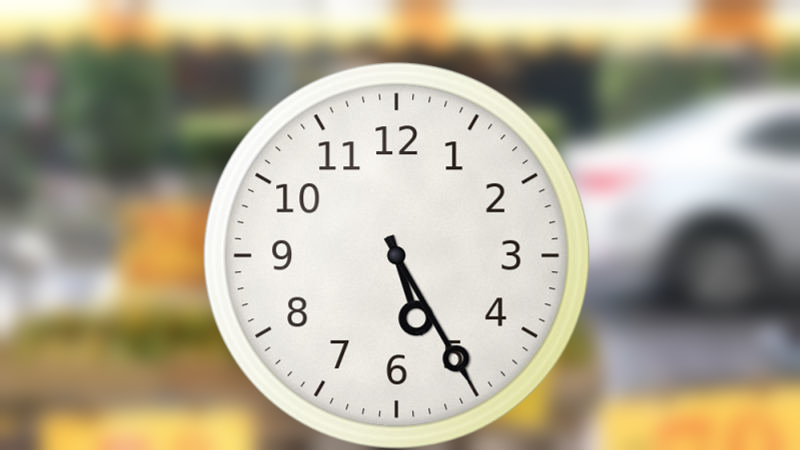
5:25
